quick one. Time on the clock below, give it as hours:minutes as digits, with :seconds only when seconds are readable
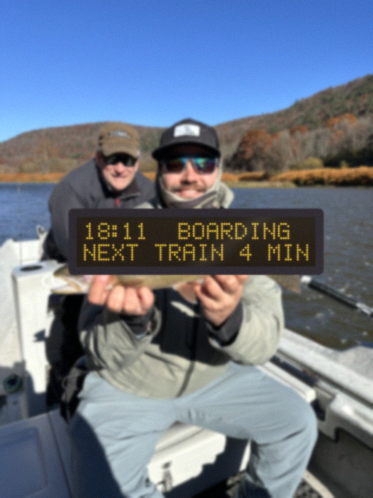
18:11
